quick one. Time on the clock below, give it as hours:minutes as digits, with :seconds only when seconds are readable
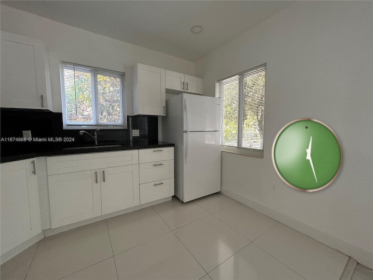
12:28
